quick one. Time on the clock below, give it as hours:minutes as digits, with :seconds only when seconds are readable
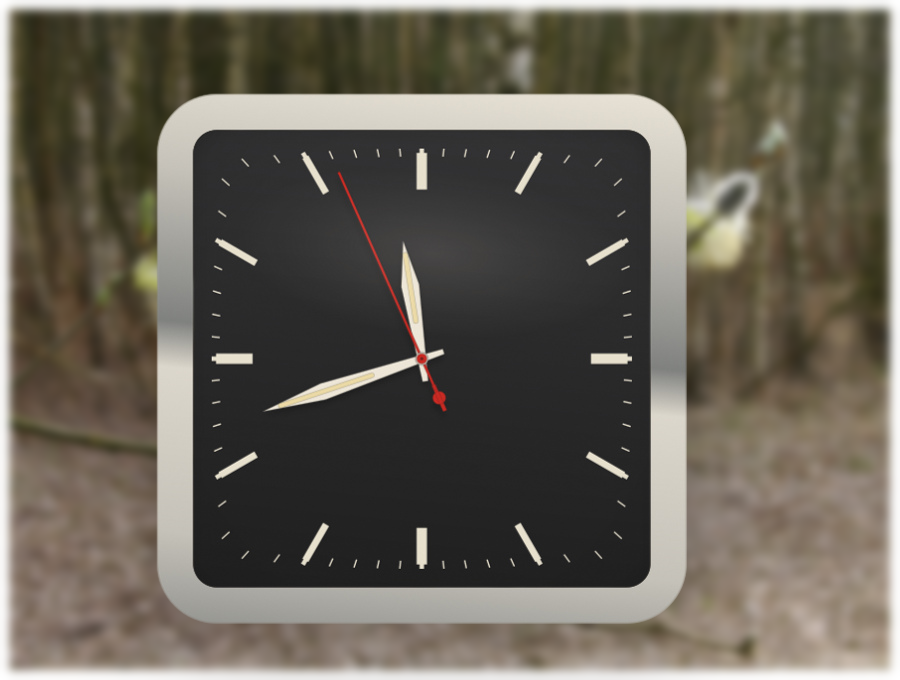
11:41:56
